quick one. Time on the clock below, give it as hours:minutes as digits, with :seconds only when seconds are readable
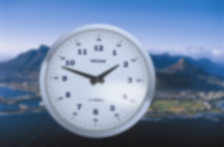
1:48
